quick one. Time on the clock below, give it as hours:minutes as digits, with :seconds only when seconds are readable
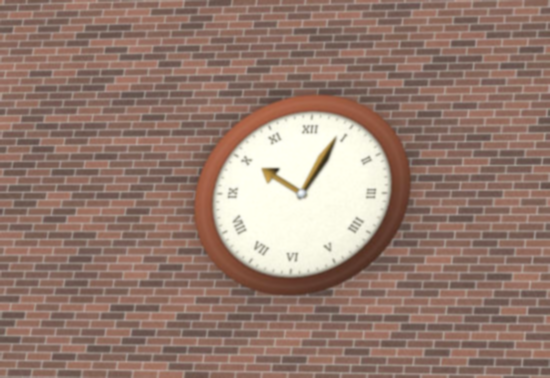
10:04
